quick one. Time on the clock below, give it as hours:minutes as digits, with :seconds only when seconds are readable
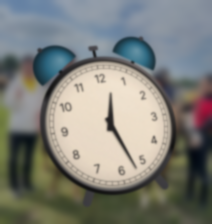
12:27
